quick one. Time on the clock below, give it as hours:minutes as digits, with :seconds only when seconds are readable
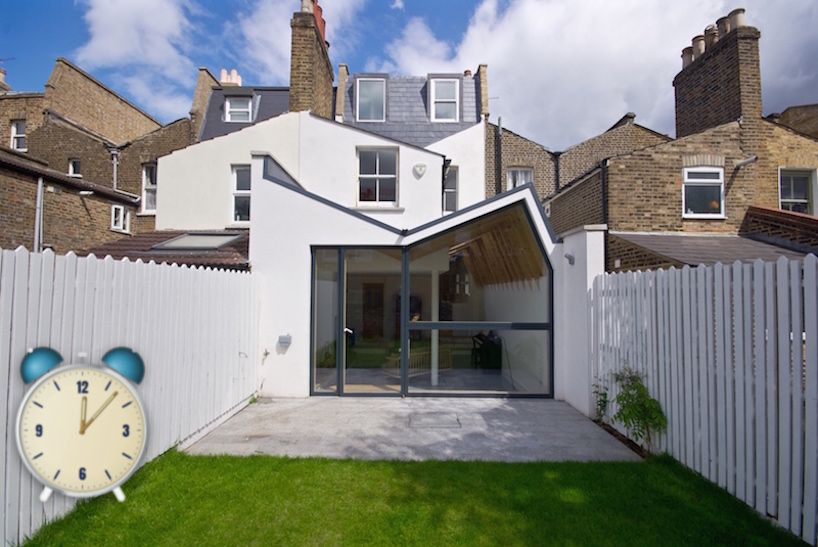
12:07
